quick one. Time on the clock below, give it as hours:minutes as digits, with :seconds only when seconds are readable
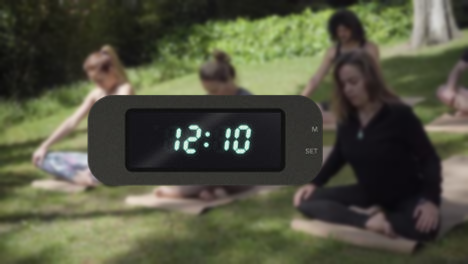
12:10
